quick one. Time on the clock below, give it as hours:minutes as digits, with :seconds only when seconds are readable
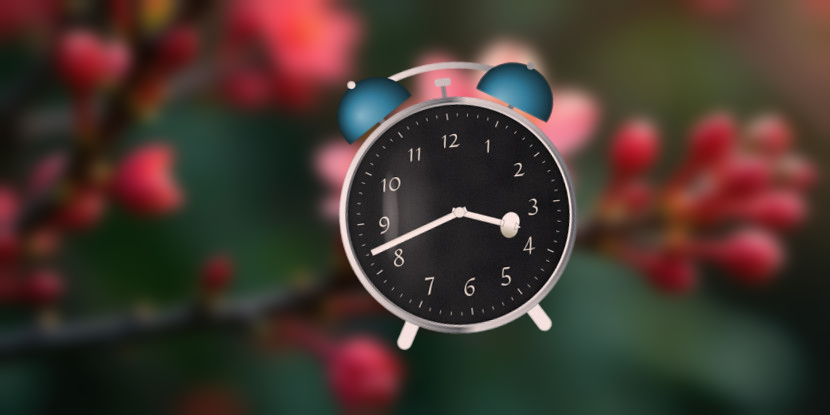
3:42
